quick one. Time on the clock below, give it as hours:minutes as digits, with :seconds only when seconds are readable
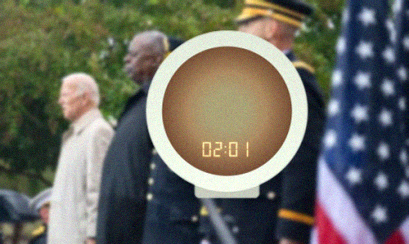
2:01
